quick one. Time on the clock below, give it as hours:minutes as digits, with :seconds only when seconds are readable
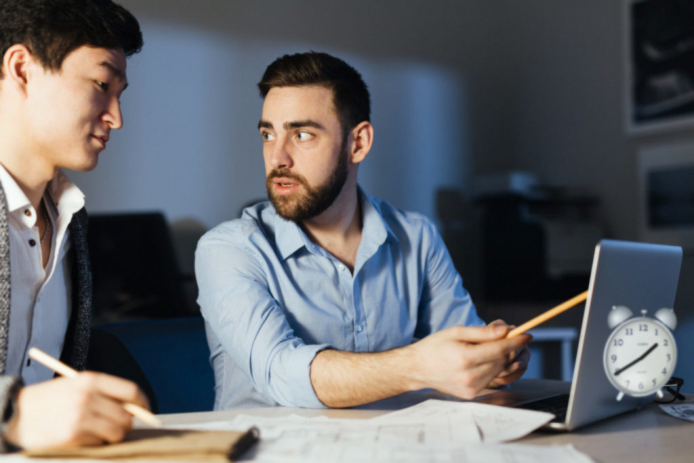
1:40
